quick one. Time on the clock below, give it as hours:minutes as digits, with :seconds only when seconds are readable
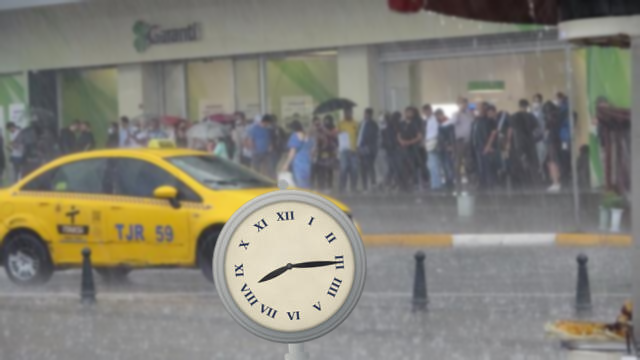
8:15
